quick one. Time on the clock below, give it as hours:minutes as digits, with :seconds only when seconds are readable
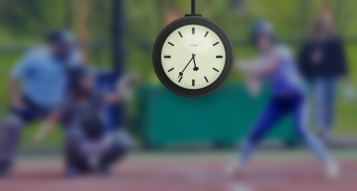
5:36
